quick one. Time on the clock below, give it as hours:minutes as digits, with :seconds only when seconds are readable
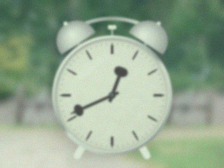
12:41
